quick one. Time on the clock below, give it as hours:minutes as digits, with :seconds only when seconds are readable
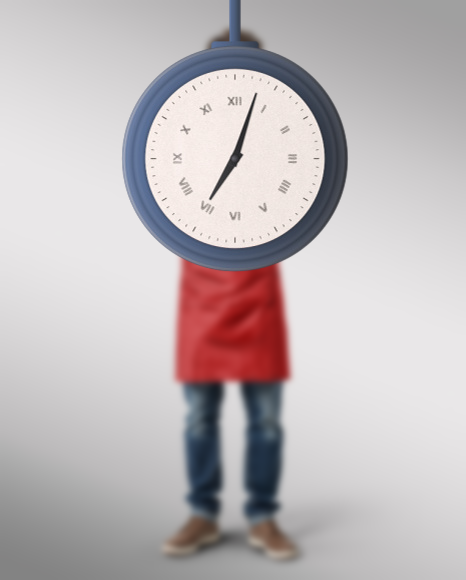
7:03
